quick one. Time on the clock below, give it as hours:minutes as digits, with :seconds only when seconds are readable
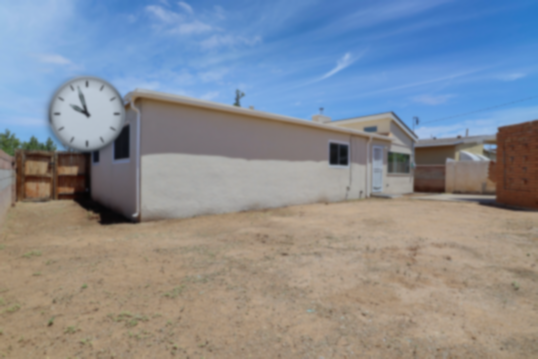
9:57
